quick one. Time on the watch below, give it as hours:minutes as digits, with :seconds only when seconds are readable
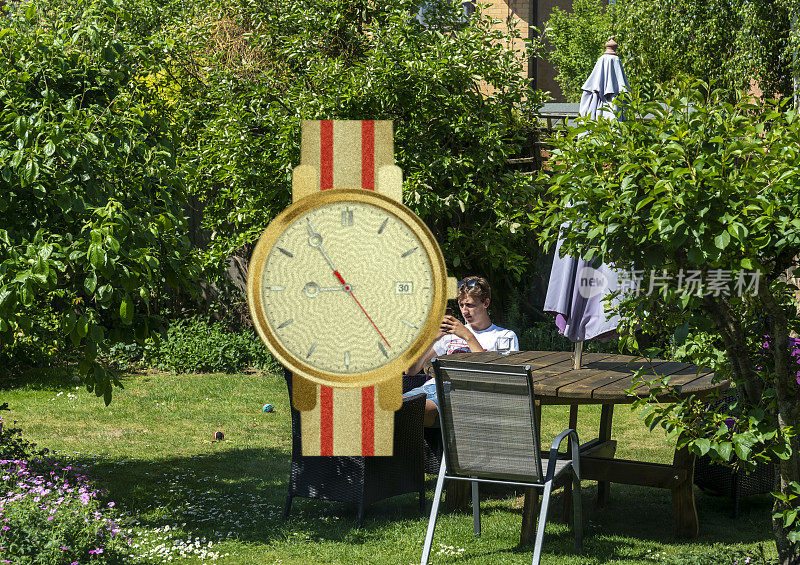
8:54:24
